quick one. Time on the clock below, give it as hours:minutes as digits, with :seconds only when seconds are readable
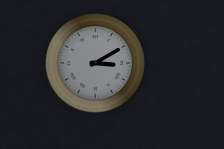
3:10
